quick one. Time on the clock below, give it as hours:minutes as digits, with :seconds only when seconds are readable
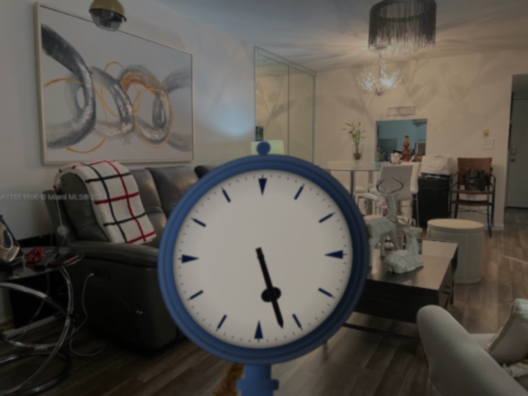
5:27
